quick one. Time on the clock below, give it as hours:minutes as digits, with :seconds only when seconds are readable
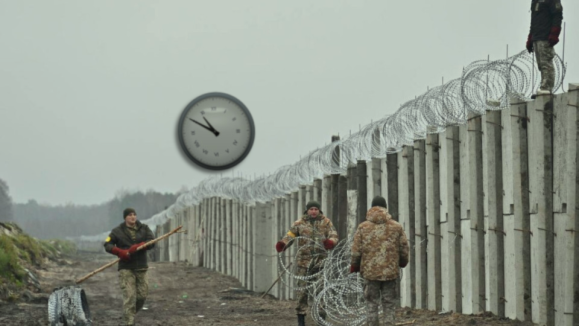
10:50
